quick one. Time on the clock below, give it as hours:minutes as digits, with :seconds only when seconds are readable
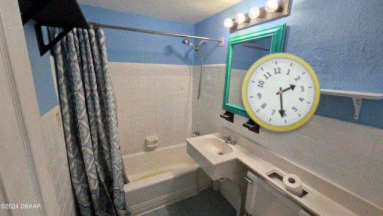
2:31
